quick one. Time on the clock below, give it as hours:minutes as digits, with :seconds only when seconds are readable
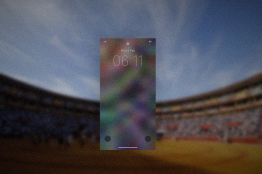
6:11
